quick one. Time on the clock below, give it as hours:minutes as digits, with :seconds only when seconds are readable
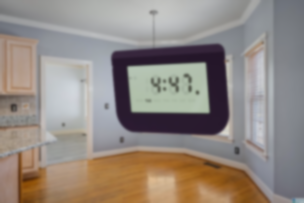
4:47
